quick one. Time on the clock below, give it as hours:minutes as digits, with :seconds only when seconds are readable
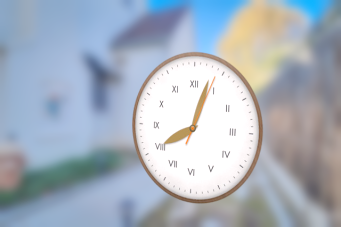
8:03:04
